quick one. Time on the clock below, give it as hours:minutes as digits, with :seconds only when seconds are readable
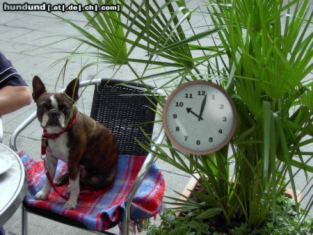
10:02
